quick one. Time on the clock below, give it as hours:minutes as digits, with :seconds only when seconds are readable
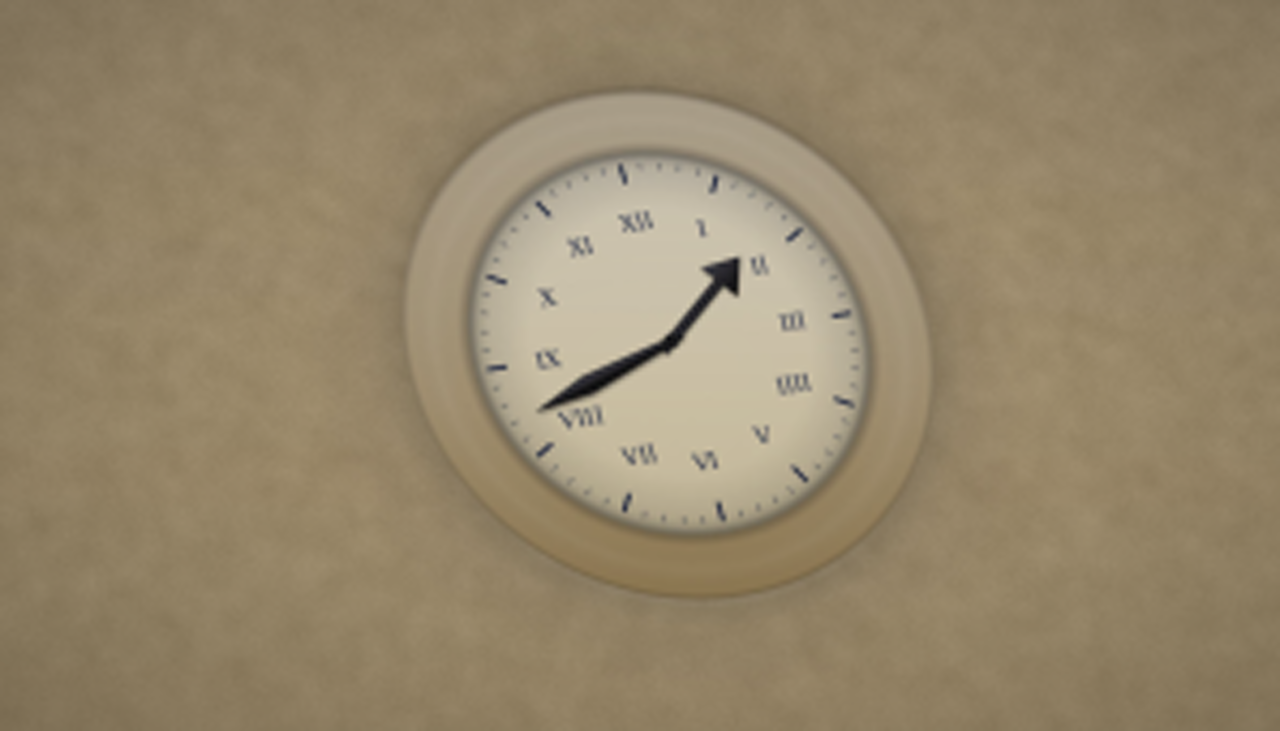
1:42
